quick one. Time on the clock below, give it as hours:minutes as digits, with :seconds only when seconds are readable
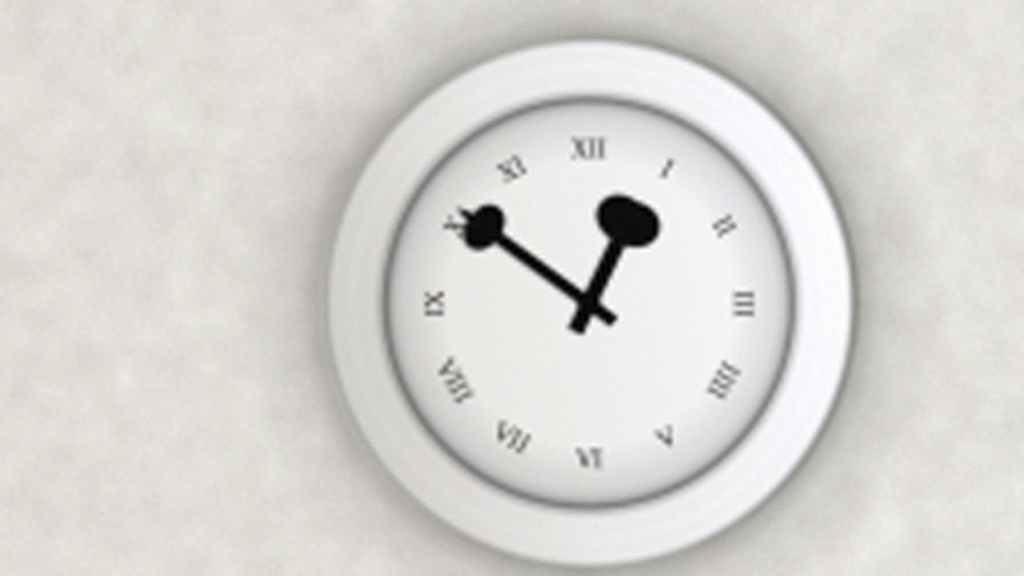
12:51
